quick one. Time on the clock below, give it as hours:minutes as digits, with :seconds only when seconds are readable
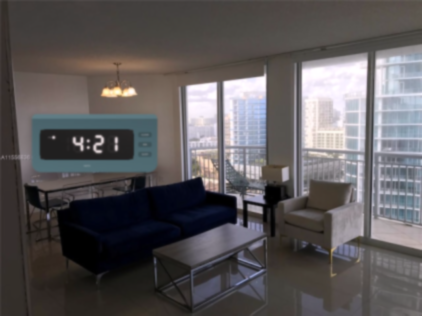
4:21
